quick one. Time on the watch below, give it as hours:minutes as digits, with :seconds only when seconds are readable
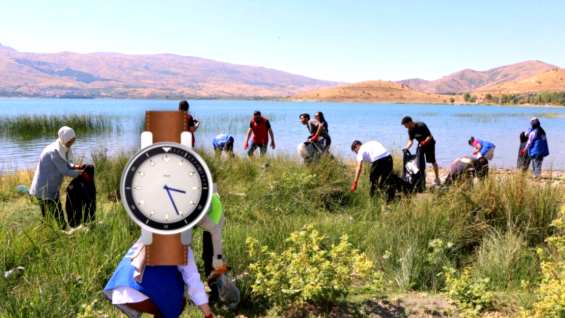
3:26
